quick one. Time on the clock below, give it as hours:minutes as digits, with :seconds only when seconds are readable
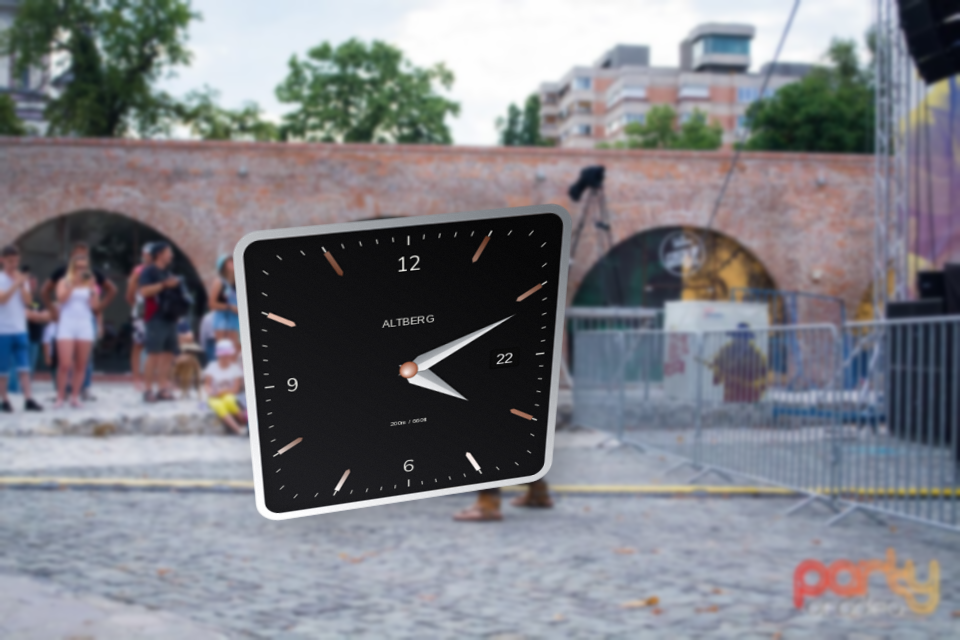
4:11
